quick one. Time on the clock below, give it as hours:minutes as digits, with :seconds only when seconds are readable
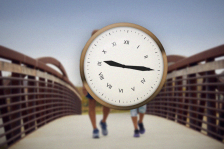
9:15
